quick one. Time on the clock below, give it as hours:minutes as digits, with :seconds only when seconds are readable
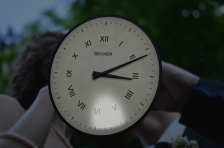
3:11
